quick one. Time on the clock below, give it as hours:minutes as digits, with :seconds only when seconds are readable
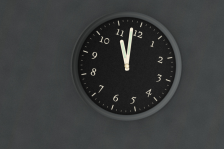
10:58
